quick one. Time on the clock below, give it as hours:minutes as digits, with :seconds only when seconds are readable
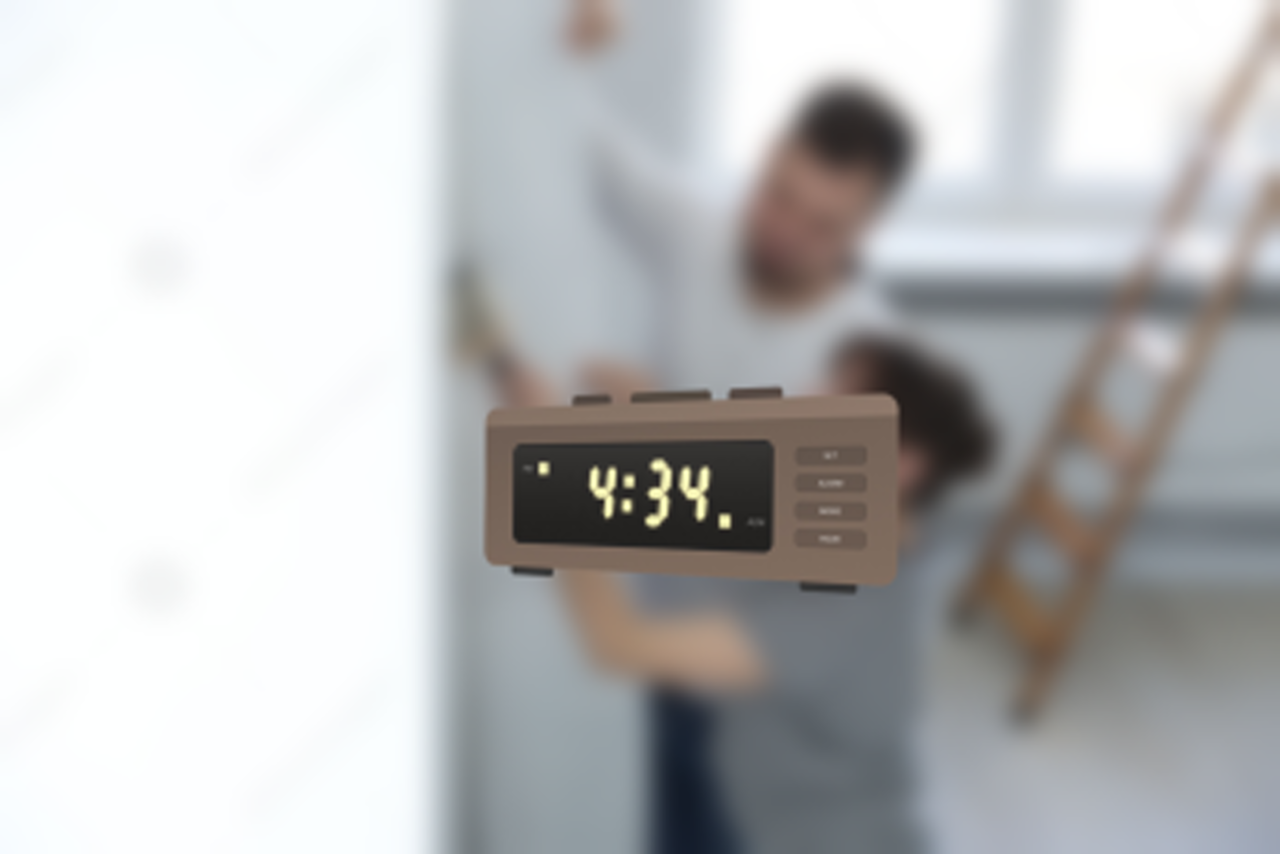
4:34
